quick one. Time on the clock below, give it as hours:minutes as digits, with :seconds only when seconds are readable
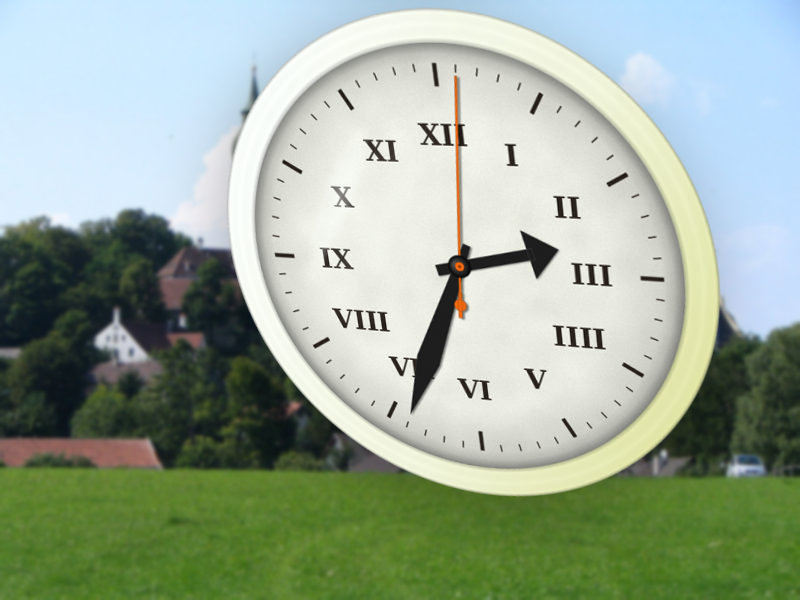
2:34:01
